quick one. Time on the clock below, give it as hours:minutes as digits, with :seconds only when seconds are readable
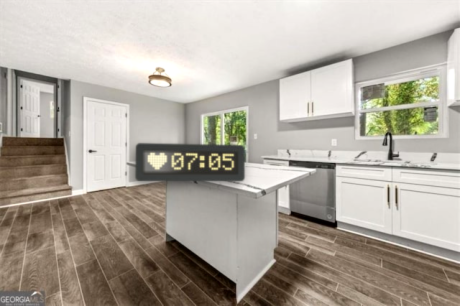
7:05
